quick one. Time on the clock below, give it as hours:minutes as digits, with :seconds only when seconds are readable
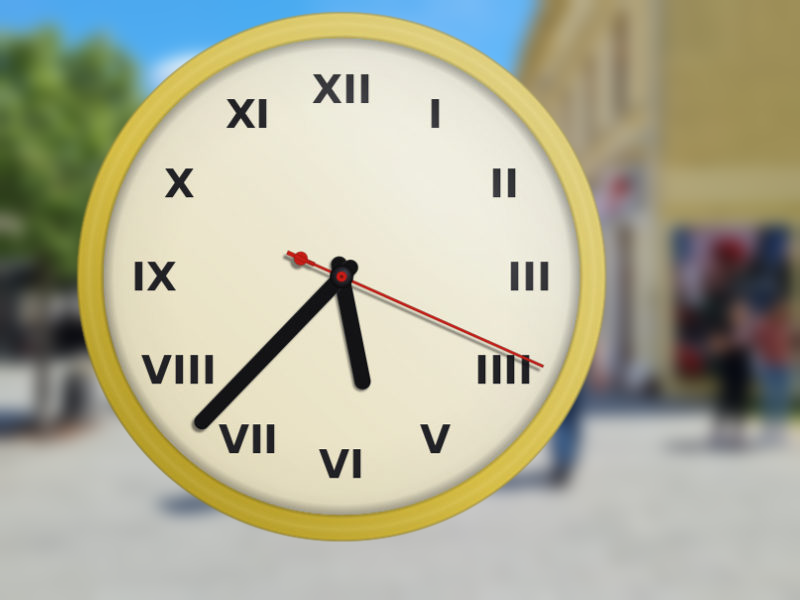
5:37:19
